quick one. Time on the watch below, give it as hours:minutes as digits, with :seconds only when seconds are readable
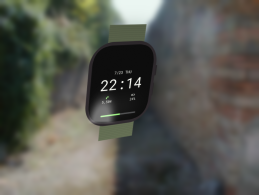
22:14
